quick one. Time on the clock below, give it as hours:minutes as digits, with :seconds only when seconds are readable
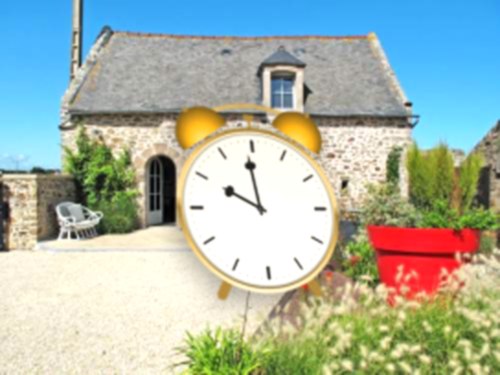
9:59
